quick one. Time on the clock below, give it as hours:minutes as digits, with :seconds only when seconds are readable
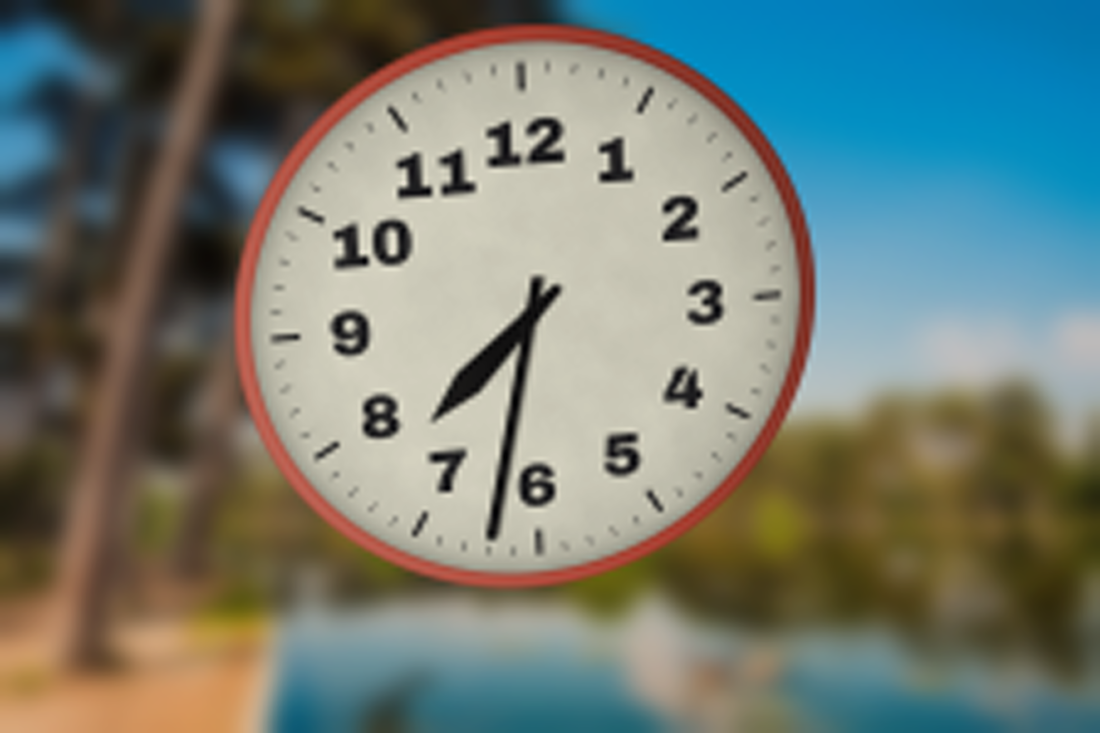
7:32
